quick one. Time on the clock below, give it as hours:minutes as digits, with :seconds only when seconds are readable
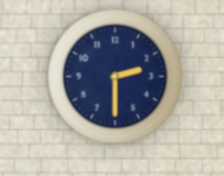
2:30
